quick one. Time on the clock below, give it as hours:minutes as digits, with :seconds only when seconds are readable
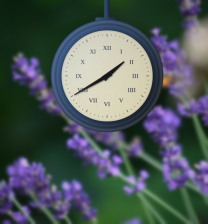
1:40
